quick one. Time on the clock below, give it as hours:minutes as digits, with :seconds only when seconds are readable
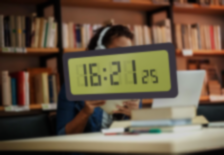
16:21:25
